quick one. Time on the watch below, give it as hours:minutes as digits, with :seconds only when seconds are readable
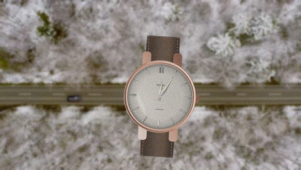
12:05
